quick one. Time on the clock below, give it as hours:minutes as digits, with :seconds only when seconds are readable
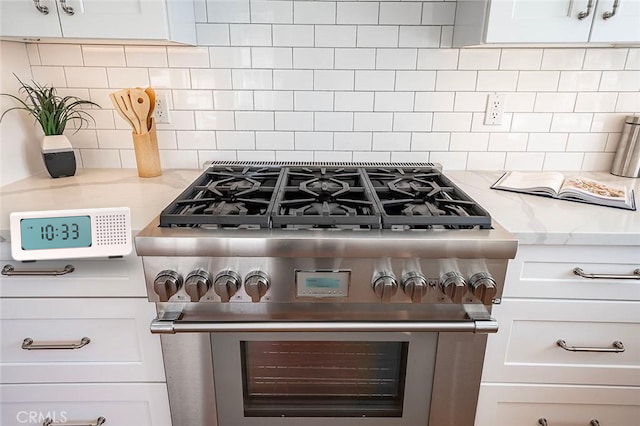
10:33
